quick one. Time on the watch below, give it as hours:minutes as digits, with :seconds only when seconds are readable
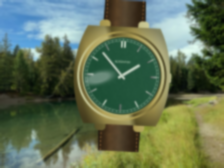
1:53
